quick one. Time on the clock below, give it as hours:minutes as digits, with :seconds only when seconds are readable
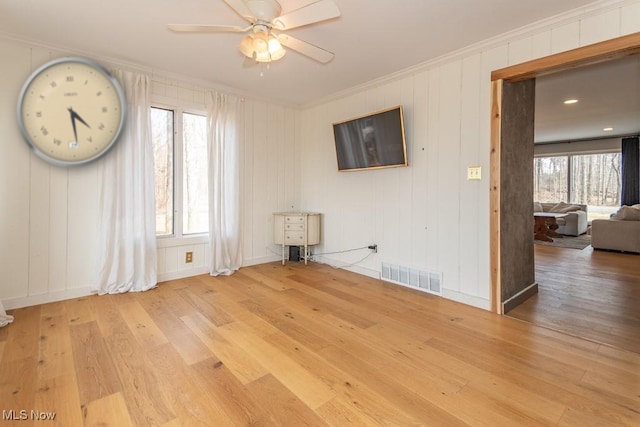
4:29
